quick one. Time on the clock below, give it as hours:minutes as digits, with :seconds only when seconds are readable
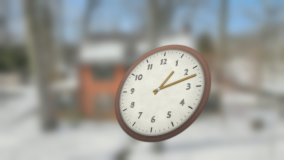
1:12
